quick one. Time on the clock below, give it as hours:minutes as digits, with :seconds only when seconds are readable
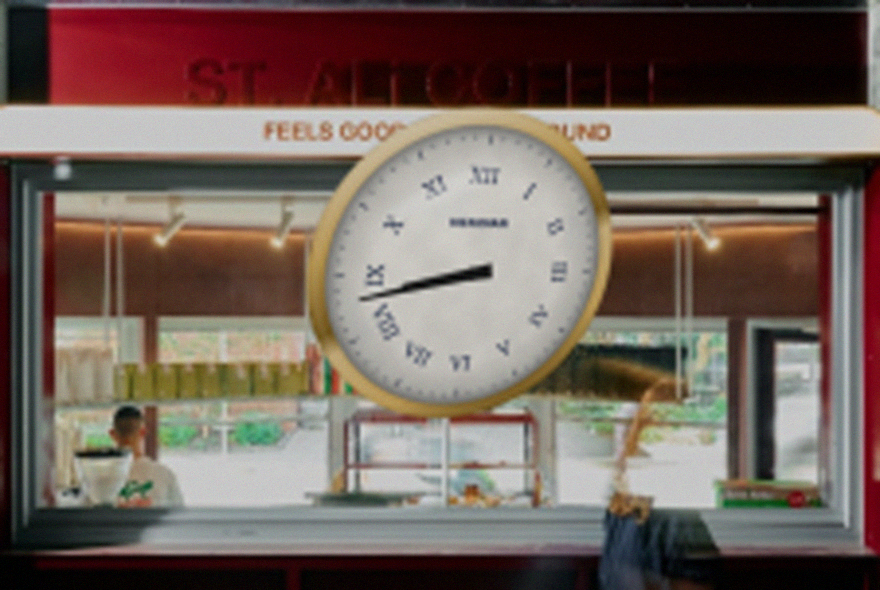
8:43
